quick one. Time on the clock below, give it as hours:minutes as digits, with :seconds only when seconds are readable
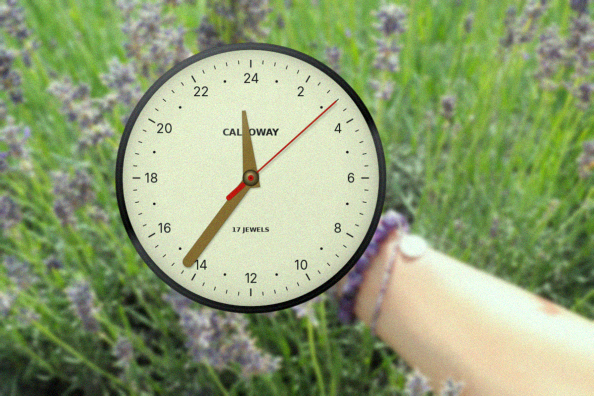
23:36:08
